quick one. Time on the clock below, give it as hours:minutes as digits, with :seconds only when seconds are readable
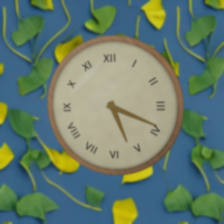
5:19
